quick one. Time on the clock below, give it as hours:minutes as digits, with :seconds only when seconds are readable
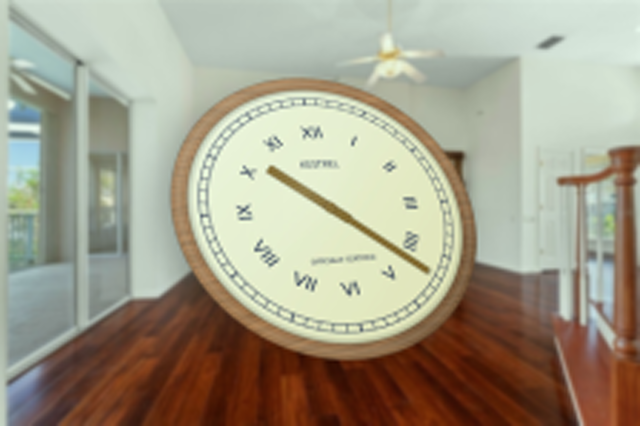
10:22
